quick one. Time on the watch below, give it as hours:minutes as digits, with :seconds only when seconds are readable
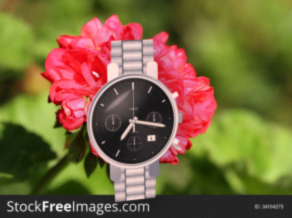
7:17
